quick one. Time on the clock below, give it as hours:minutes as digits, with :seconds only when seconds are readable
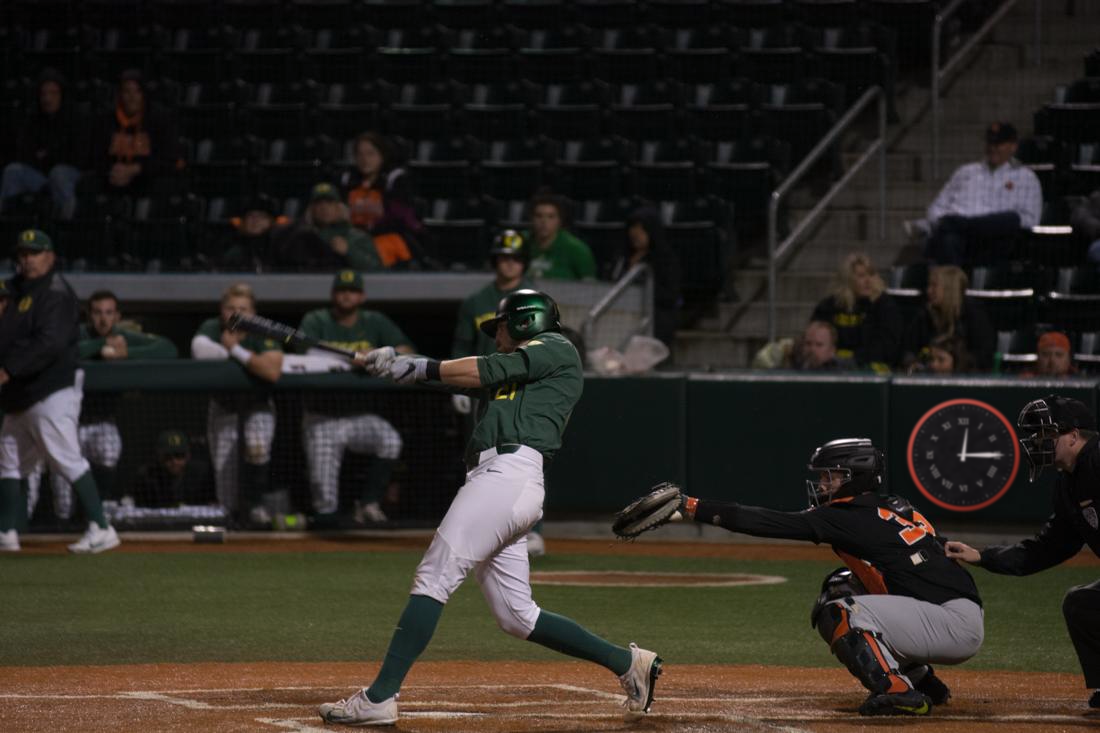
12:15
